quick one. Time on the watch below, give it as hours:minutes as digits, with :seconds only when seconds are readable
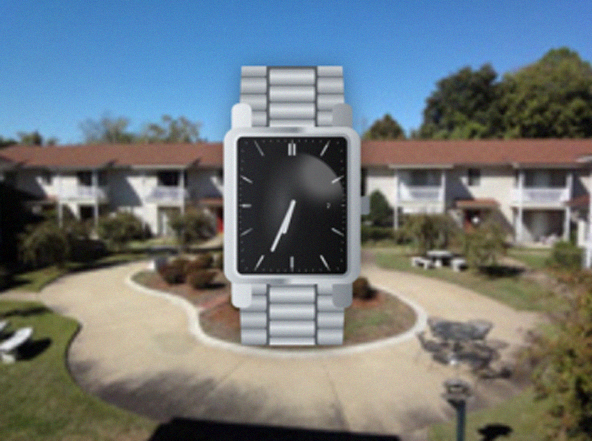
6:34
